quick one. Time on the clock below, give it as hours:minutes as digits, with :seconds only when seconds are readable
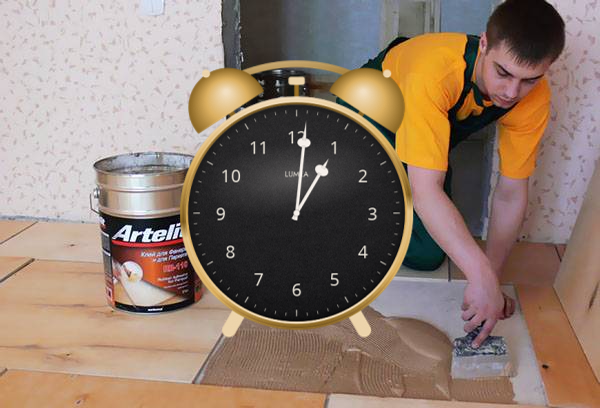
1:01
